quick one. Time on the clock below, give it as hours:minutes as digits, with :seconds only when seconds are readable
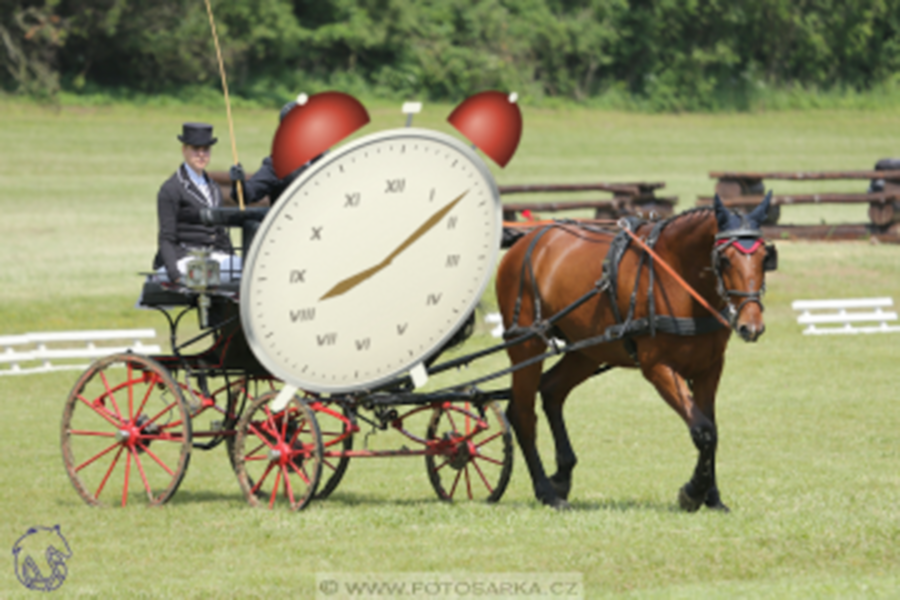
8:08
